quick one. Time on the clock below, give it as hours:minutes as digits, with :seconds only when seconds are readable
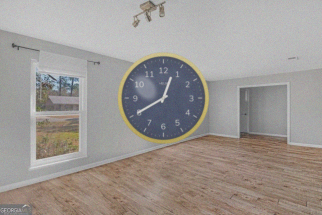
12:40
